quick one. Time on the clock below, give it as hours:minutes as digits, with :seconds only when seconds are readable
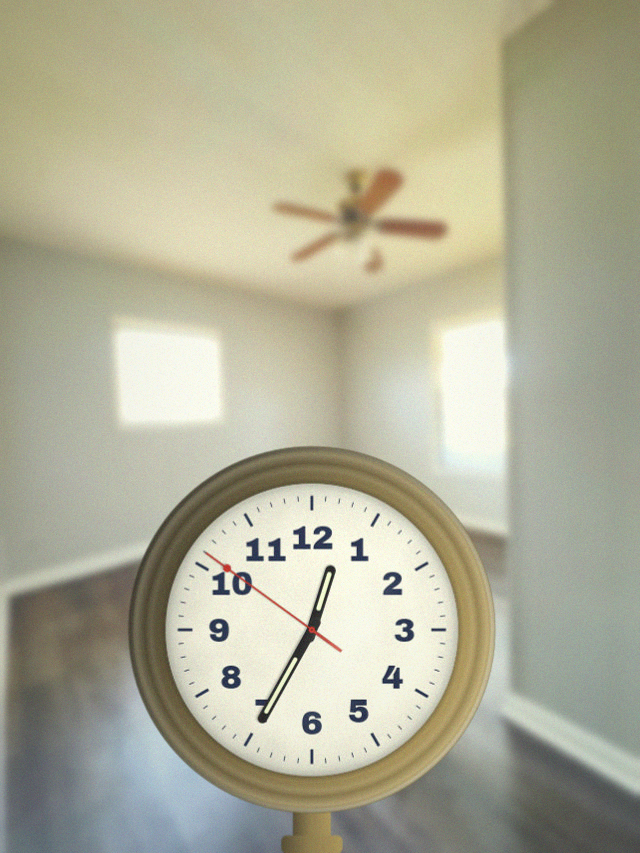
12:34:51
